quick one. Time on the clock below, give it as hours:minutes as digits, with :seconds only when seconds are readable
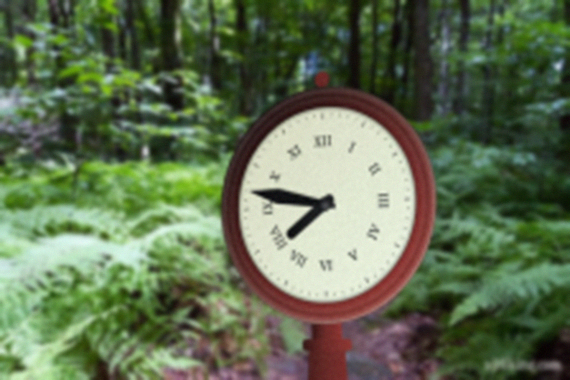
7:47
